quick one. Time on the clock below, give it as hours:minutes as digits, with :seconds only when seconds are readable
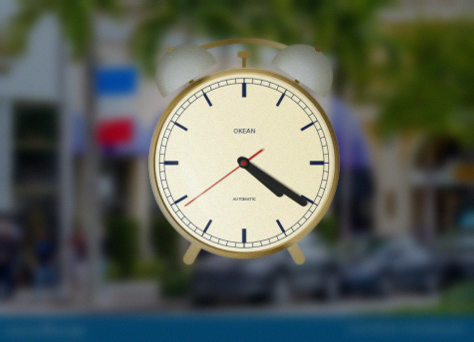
4:20:39
